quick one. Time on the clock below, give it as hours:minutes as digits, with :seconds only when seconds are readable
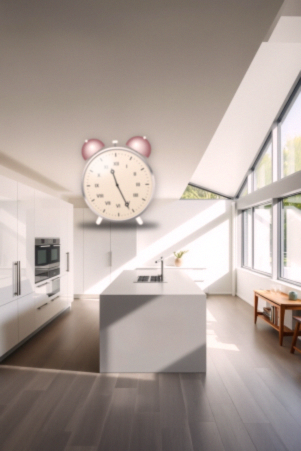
11:26
